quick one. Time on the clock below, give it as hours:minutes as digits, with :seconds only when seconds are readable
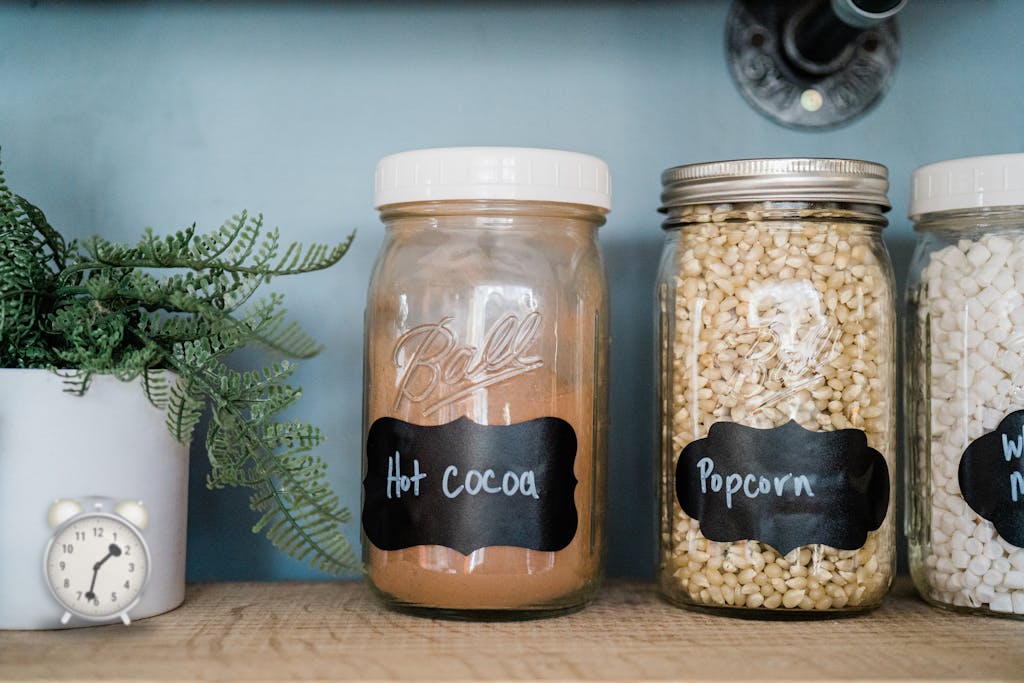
1:32
